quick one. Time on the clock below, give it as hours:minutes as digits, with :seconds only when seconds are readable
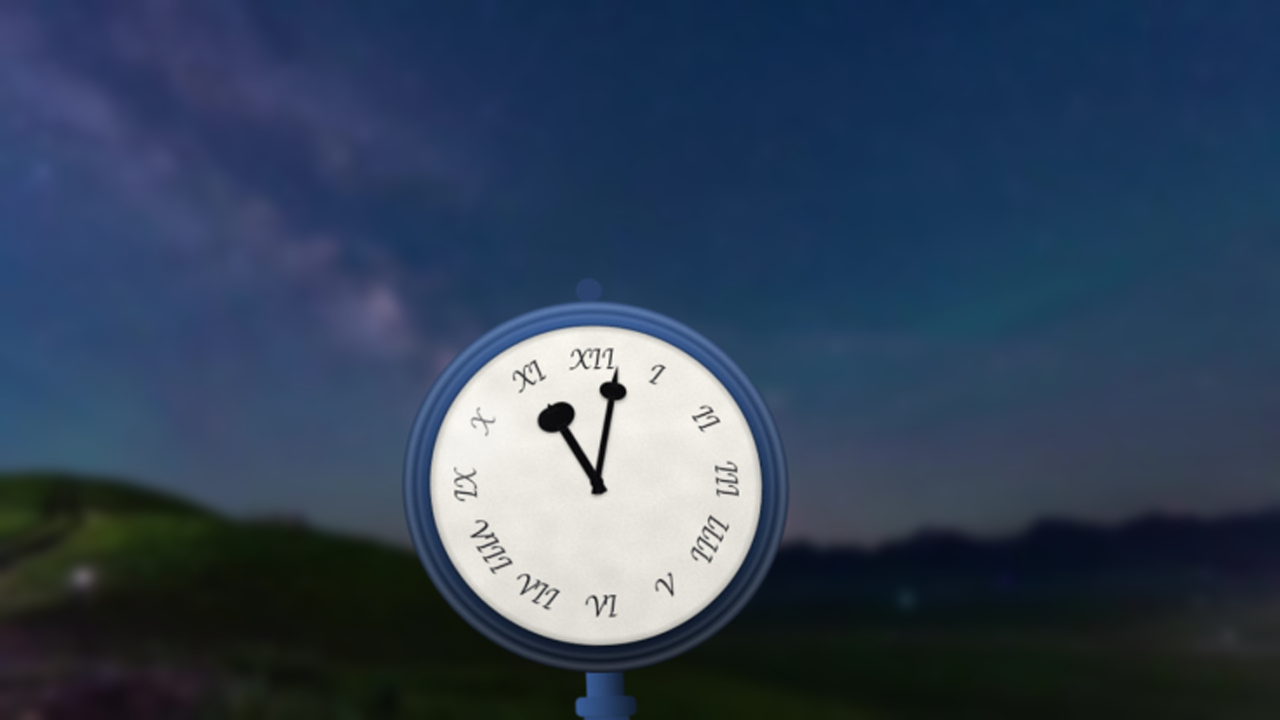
11:02
